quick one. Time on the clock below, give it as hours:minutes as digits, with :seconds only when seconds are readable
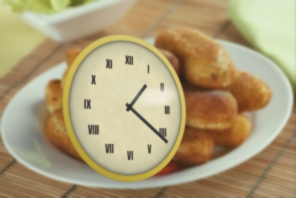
1:21
